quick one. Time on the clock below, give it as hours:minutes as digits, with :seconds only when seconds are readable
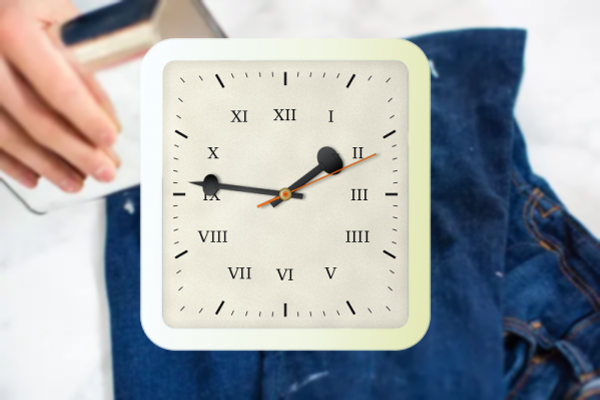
1:46:11
